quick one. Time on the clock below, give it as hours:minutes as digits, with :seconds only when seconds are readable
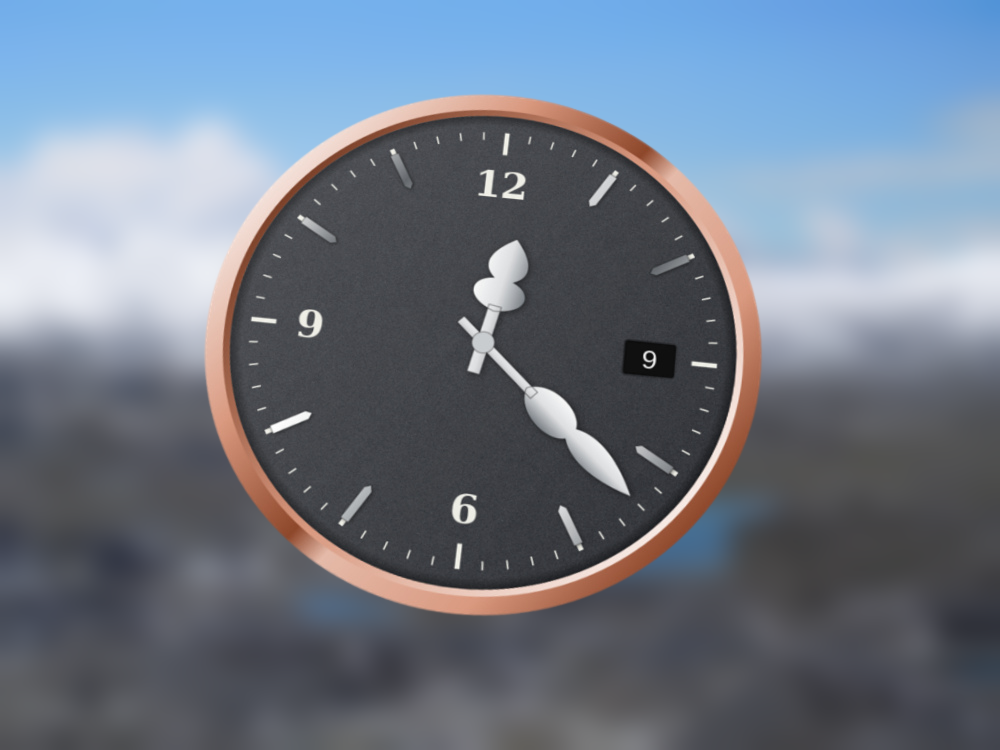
12:22
